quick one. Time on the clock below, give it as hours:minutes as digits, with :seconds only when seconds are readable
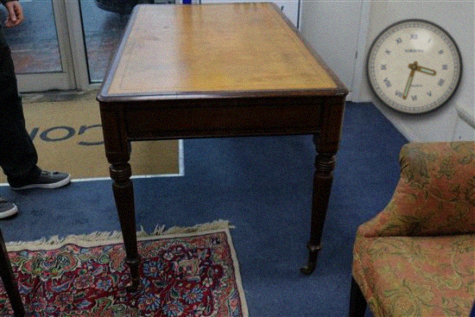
3:33
